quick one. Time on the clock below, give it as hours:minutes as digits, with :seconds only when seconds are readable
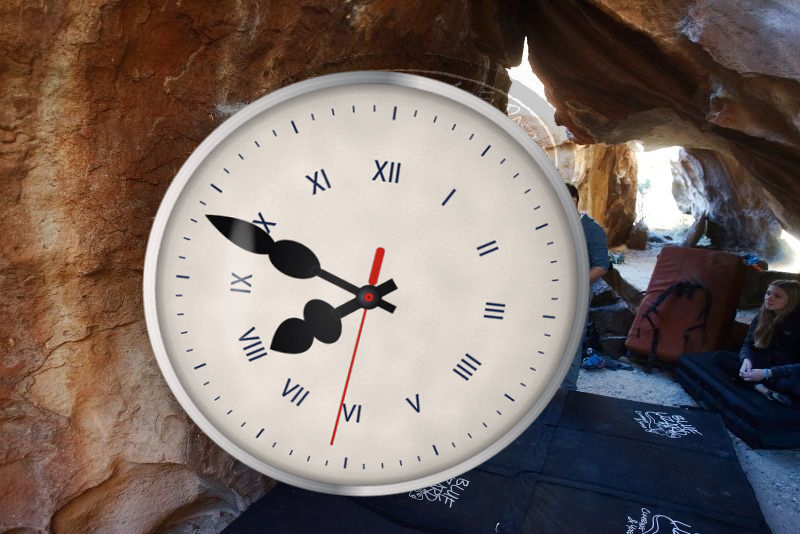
7:48:31
